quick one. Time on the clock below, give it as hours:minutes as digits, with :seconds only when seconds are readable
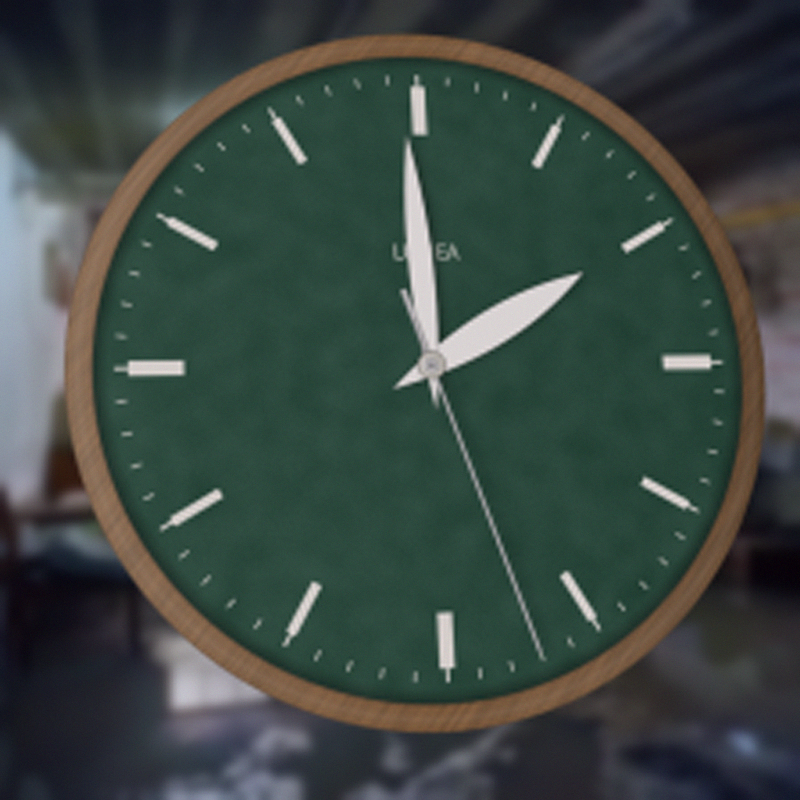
1:59:27
